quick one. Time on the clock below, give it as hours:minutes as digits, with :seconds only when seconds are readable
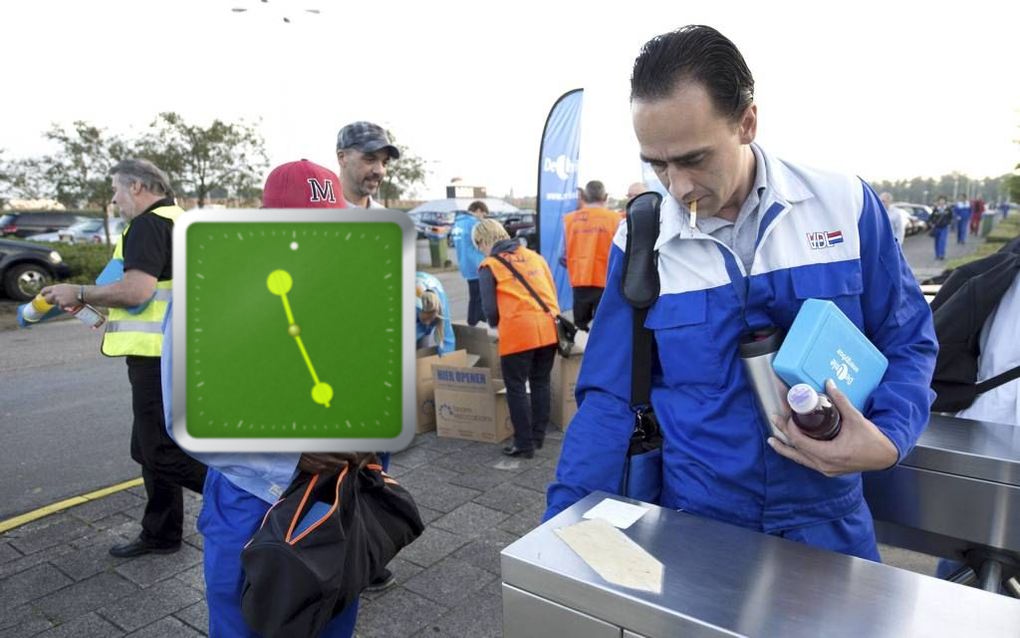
11:26
